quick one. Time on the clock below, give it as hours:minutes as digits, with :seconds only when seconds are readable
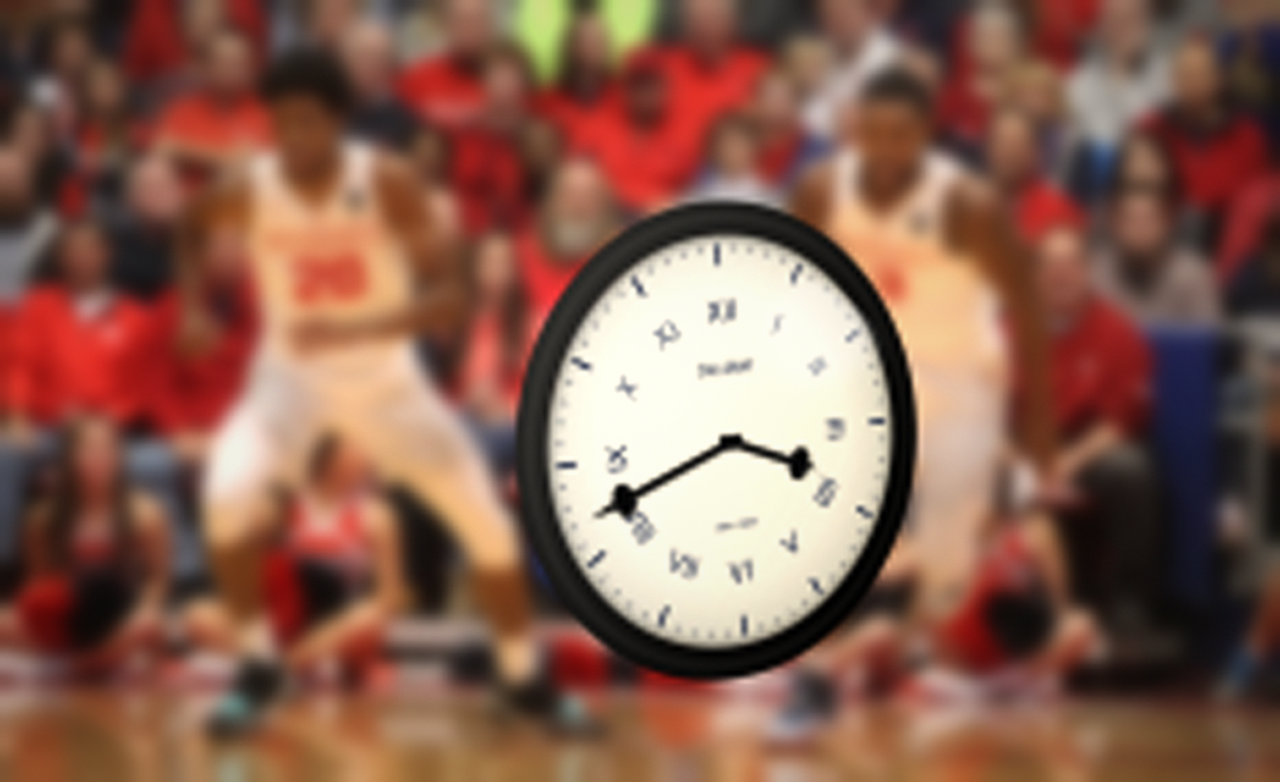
3:42
